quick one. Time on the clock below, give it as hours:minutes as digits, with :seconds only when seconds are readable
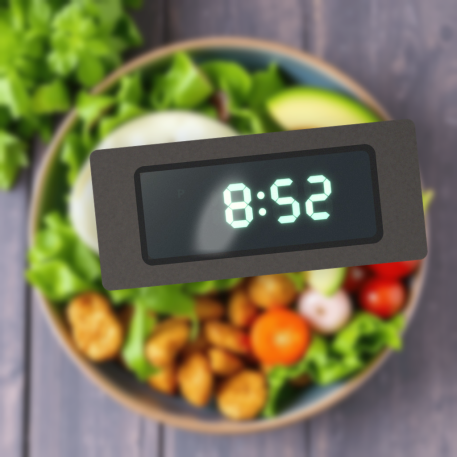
8:52
